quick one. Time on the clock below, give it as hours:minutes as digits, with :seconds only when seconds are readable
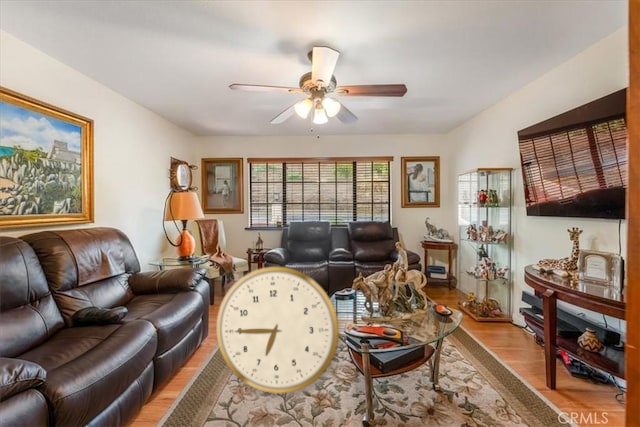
6:45
